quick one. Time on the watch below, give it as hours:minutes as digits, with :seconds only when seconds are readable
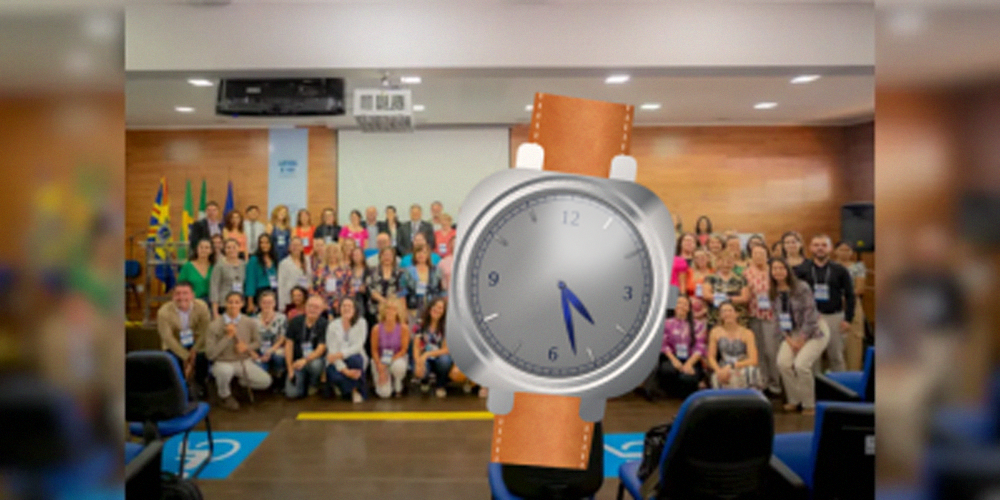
4:27
